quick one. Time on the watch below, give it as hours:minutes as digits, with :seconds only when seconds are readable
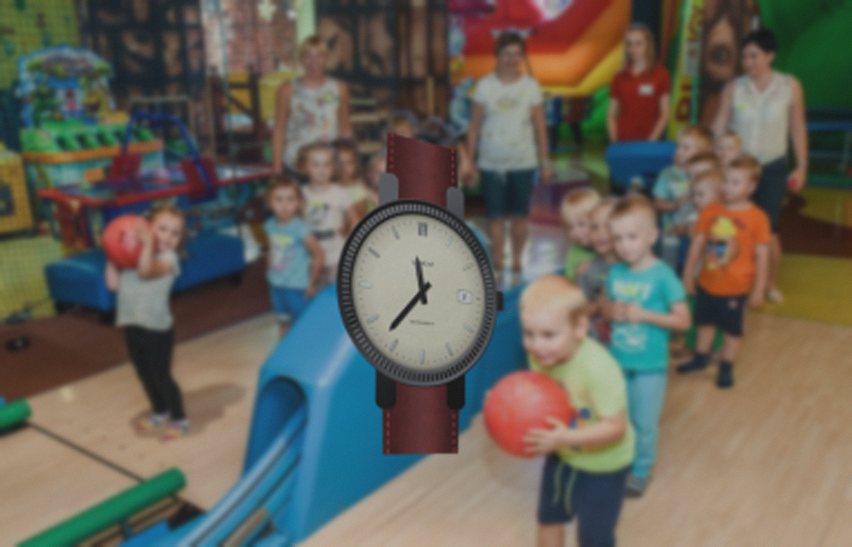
11:37
